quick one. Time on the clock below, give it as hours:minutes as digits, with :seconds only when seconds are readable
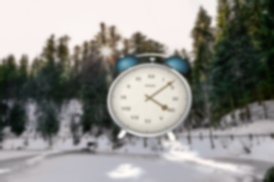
4:08
